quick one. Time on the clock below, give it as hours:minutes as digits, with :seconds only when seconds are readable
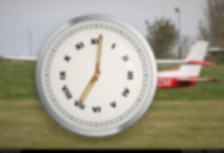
7:01
